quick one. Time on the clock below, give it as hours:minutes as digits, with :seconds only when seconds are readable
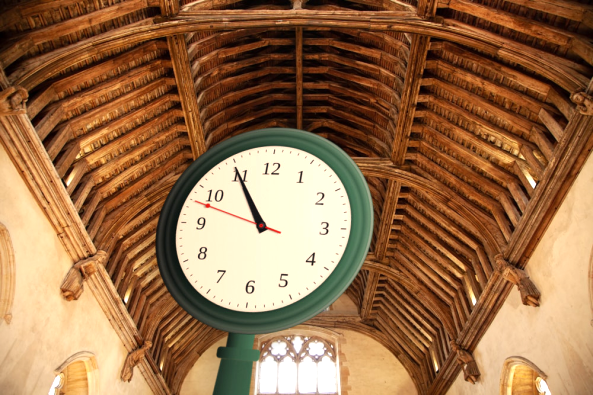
10:54:48
